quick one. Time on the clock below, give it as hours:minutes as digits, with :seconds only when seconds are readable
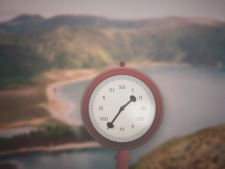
1:36
